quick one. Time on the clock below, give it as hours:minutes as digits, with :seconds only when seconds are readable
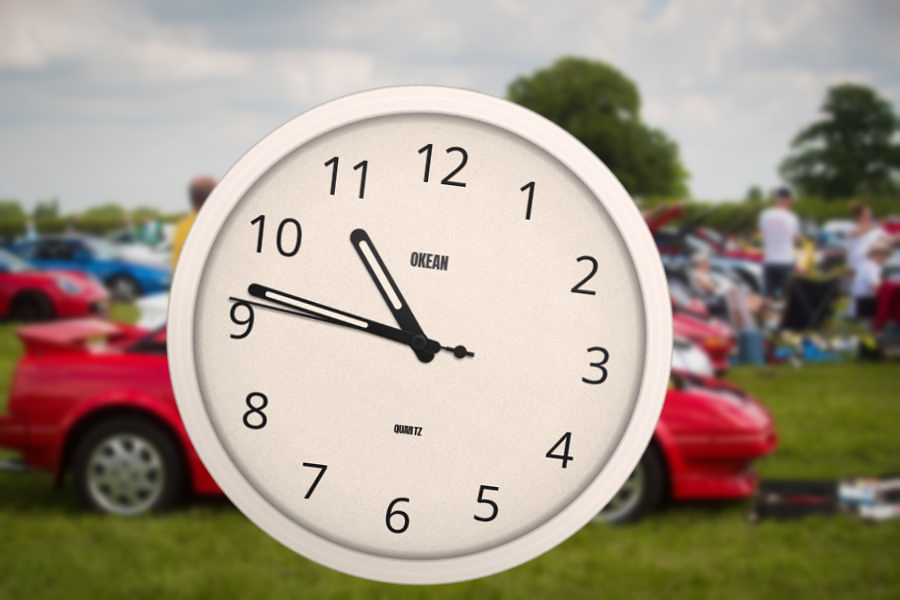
10:46:46
